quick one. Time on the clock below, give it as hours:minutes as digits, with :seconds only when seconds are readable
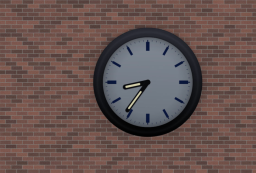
8:36
